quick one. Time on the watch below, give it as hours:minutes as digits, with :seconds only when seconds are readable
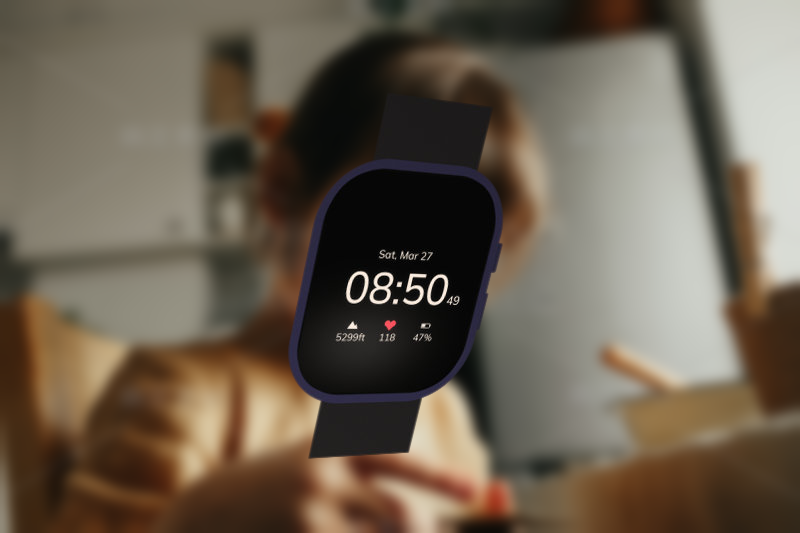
8:50:49
